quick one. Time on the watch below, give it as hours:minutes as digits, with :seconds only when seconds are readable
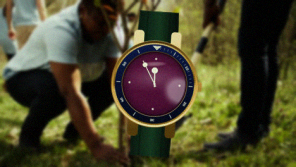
11:55
